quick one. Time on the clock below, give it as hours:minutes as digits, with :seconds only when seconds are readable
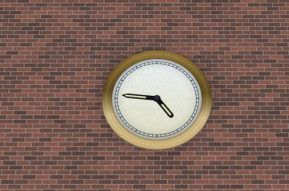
4:46
